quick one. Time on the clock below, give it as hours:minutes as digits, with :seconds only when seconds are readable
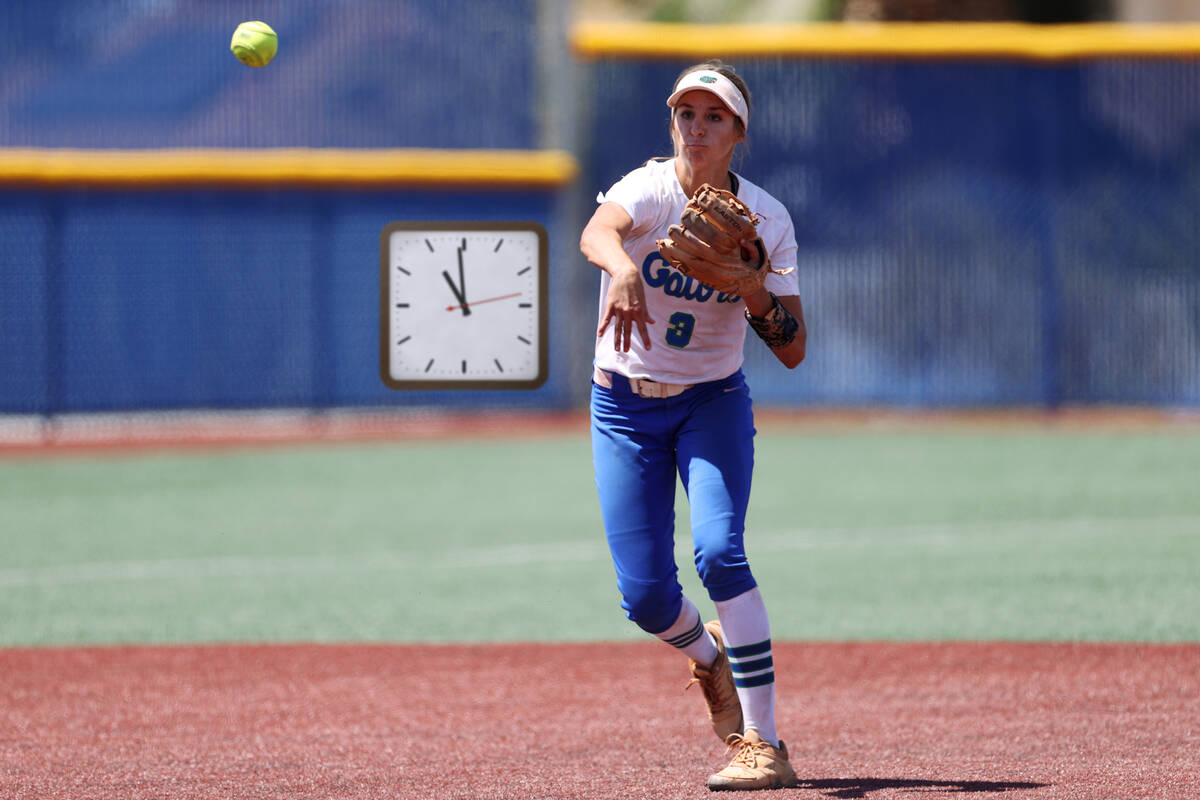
10:59:13
